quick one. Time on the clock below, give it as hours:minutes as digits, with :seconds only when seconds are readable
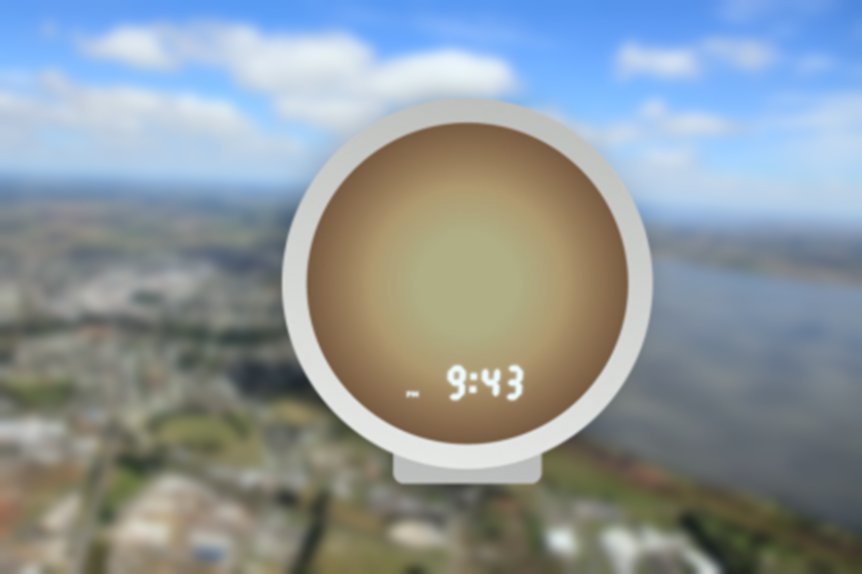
9:43
